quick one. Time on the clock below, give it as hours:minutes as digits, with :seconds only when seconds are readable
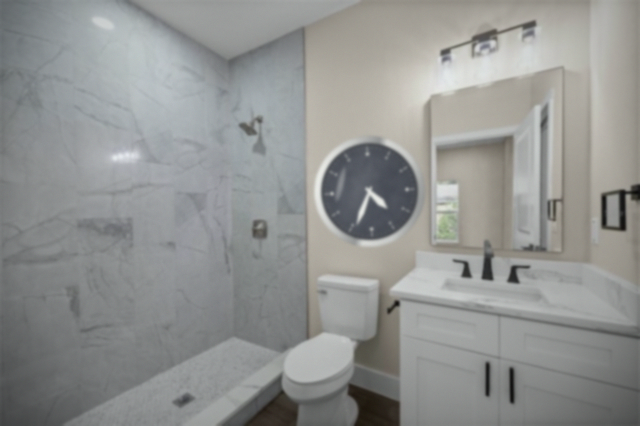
4:34
